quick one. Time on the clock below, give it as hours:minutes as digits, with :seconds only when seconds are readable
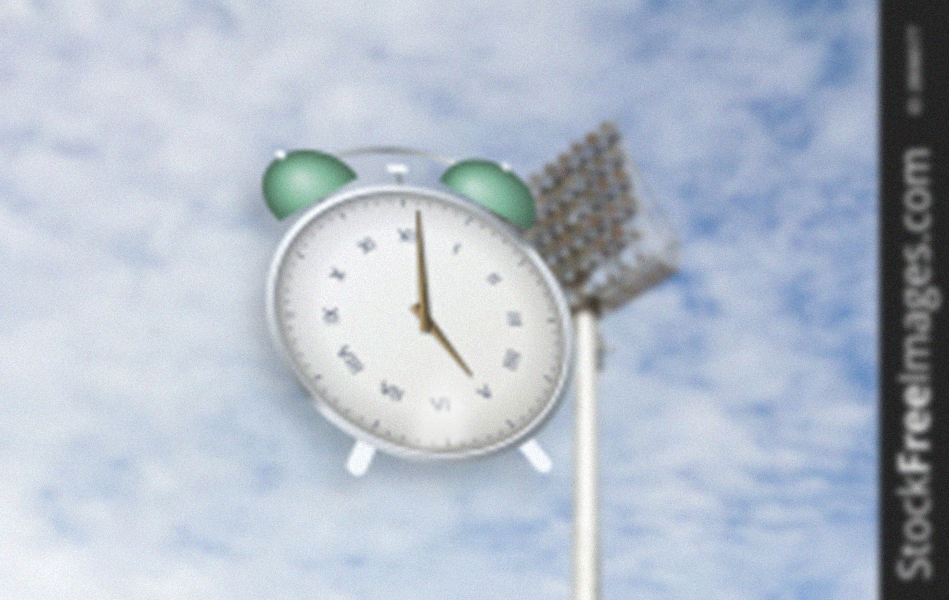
5:01
